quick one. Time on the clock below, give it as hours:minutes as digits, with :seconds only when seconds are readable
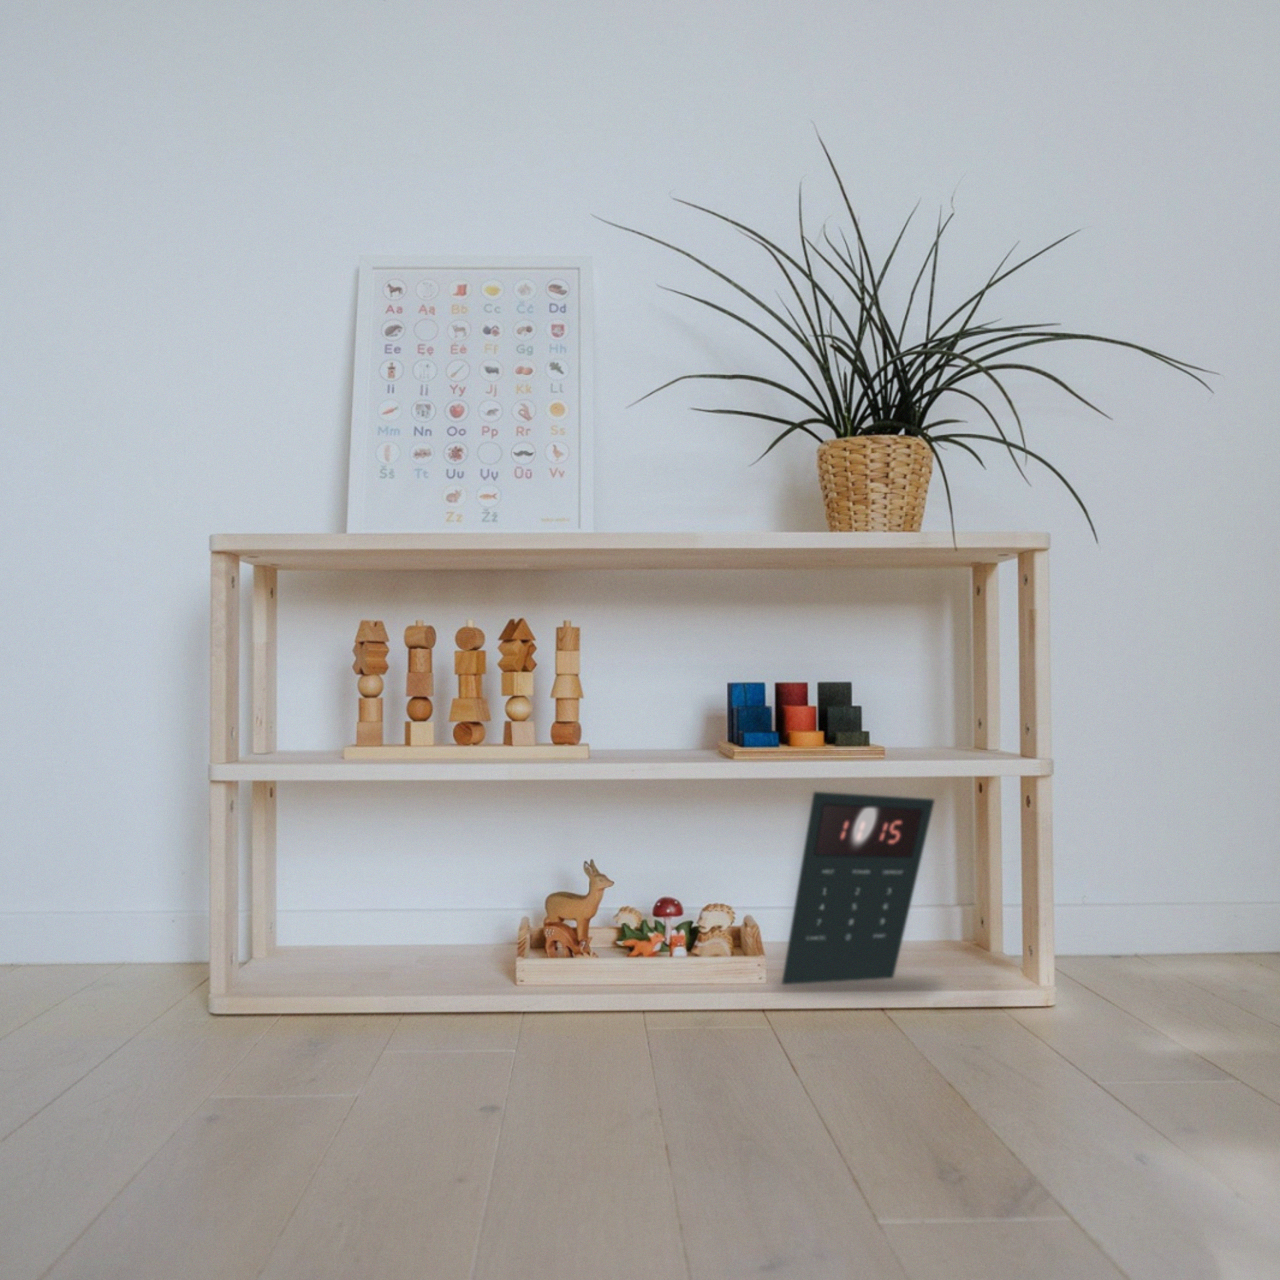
11:15
